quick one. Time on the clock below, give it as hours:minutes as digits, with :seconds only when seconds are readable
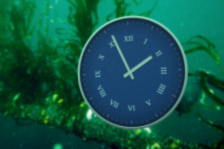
1:56
